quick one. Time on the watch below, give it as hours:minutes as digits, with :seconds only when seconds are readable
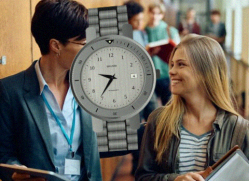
9:36
